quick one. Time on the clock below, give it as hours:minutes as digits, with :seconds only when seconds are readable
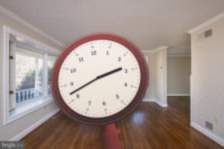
2:42
